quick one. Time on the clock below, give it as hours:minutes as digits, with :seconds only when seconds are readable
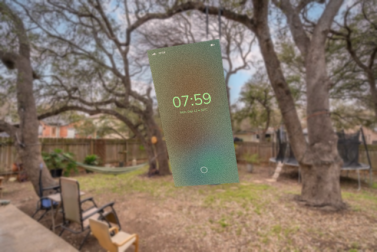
7:59
